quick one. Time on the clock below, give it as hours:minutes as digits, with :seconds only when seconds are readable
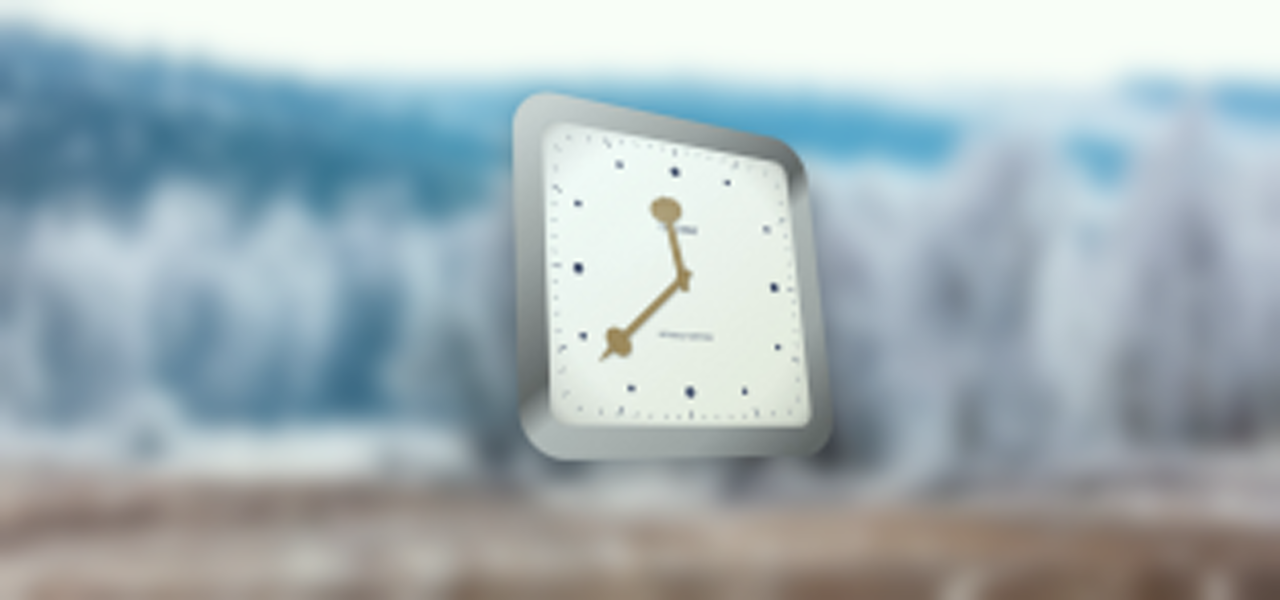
11:38
